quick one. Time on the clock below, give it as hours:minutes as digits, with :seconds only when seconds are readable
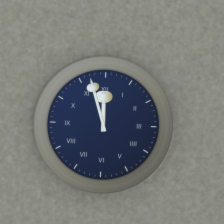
11:57
